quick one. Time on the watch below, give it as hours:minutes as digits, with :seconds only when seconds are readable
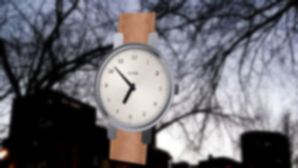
6:52
